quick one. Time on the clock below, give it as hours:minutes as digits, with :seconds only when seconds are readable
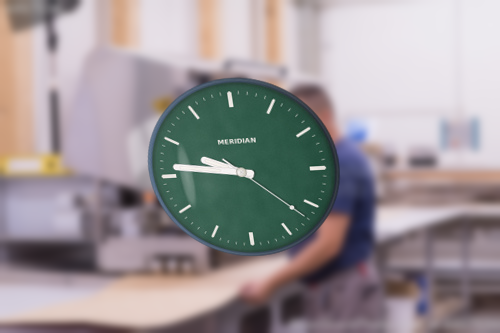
9:46:22
